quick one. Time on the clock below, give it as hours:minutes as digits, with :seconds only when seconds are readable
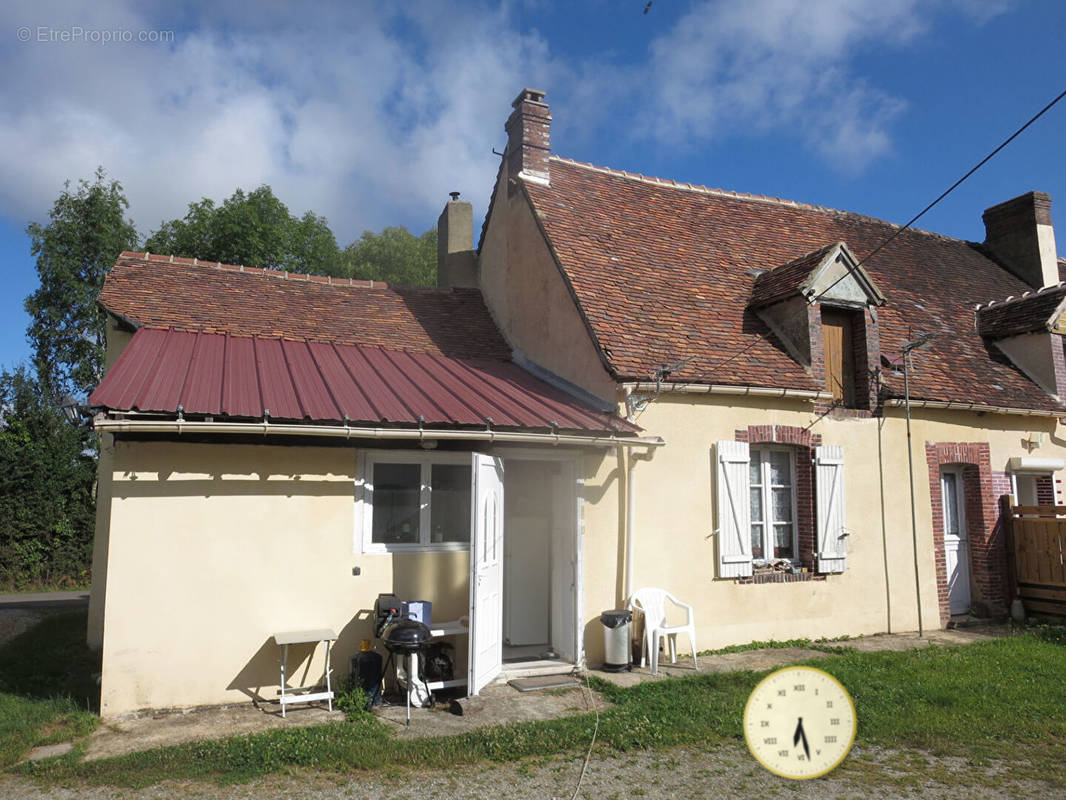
6:28
